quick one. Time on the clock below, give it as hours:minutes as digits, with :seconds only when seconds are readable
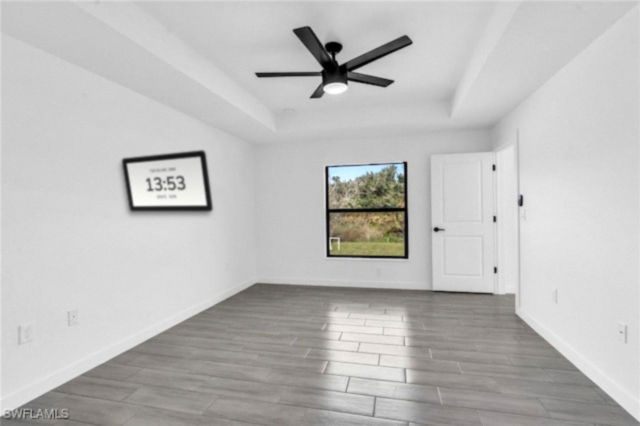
13:53
